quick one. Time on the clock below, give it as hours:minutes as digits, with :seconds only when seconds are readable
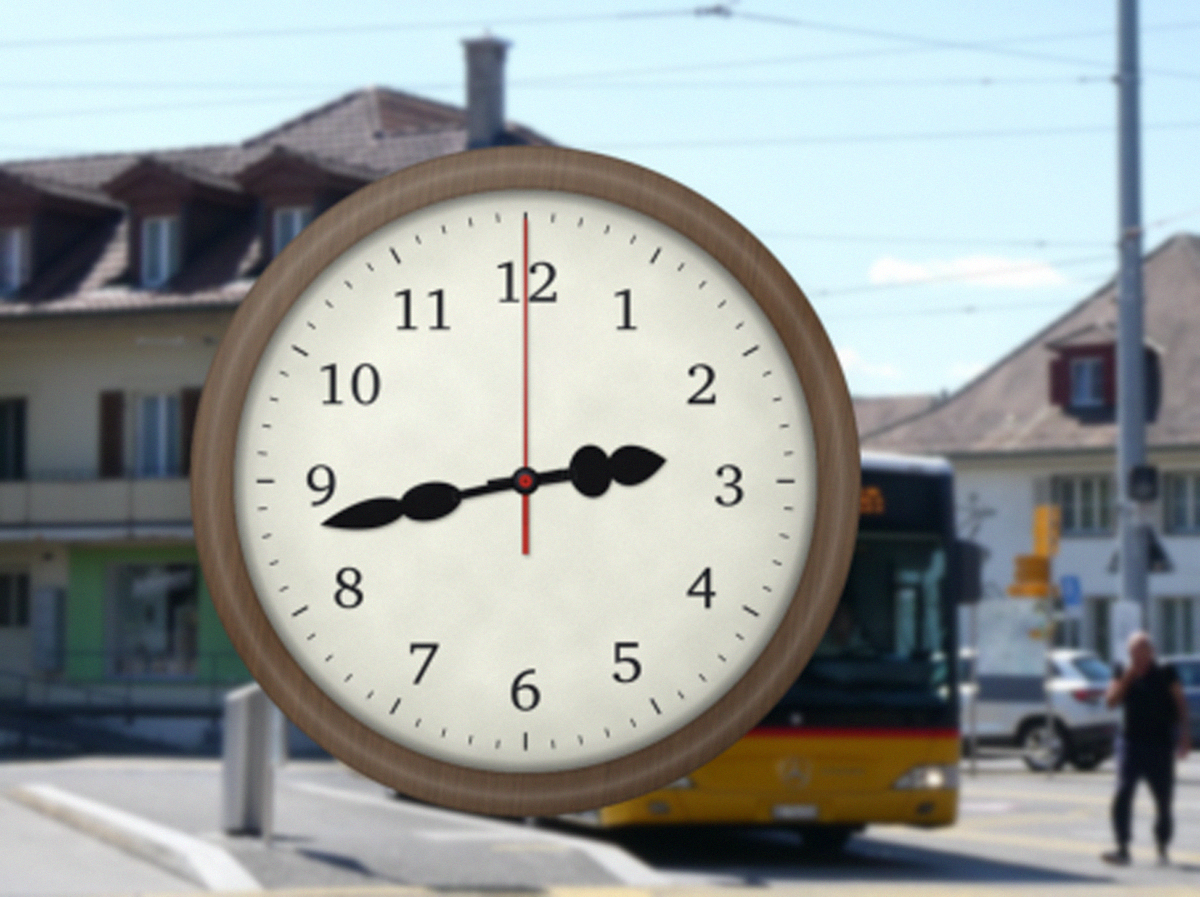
2:43:00
